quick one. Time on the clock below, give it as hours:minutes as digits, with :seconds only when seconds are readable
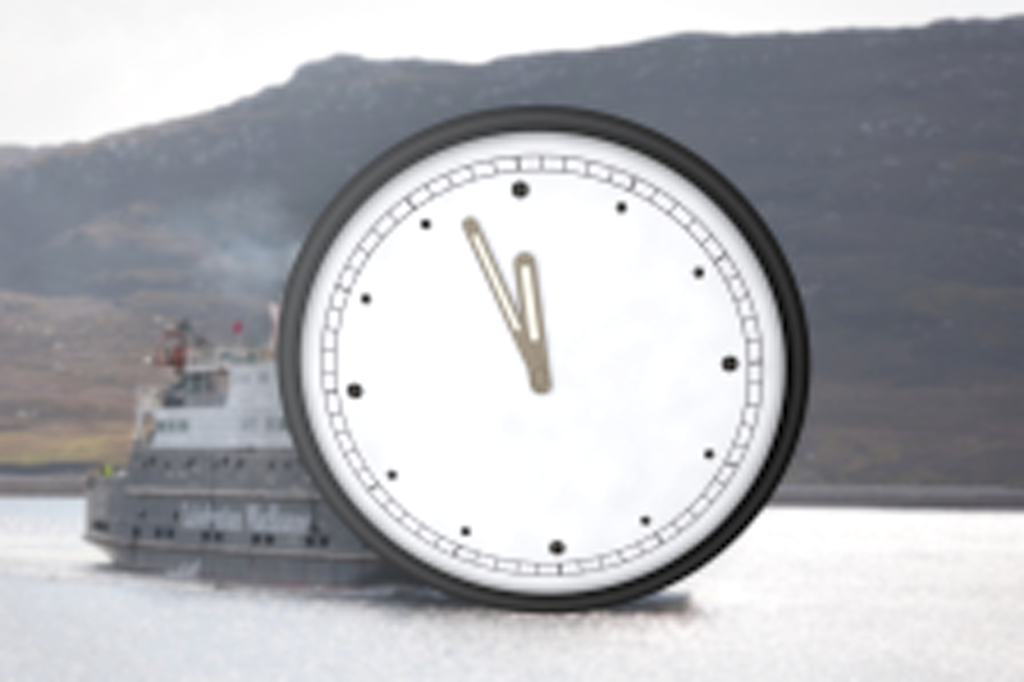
11:57
